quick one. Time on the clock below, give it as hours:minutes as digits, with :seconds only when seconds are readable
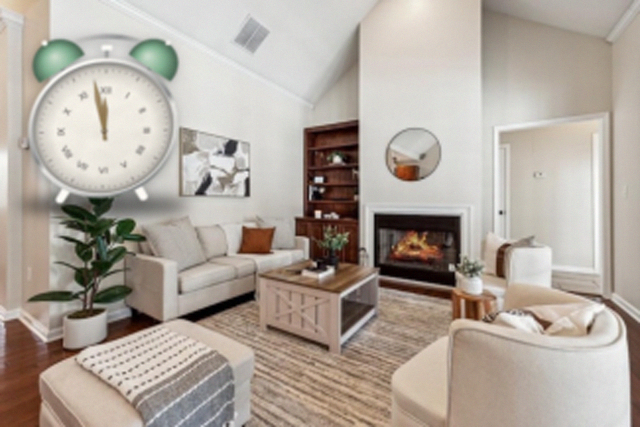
11:58
